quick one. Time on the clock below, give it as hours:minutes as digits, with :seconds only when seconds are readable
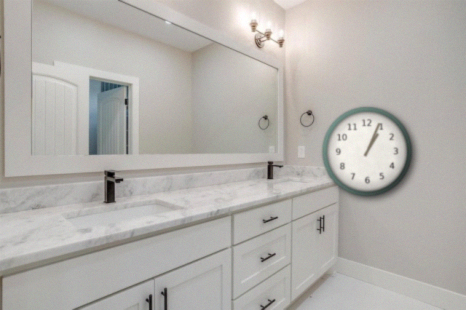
1:04
